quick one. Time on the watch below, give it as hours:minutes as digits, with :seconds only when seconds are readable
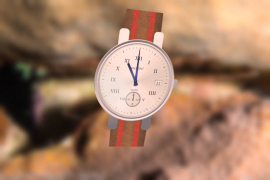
11:00
